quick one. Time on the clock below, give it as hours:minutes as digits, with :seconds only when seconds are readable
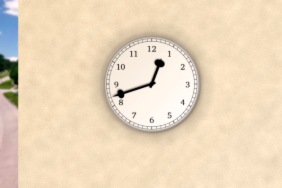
12:42
